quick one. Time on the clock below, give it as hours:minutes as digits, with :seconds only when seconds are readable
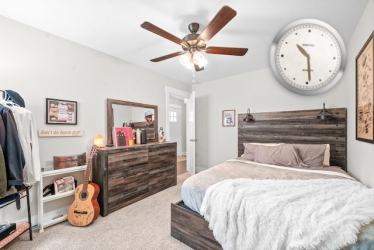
10:29
